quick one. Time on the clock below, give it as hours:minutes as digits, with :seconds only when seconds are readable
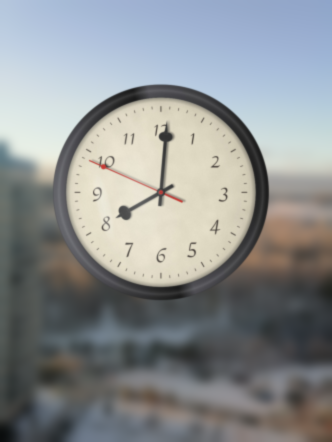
8:00:49
